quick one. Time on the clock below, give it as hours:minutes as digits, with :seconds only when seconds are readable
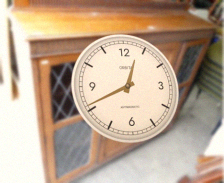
12:41
